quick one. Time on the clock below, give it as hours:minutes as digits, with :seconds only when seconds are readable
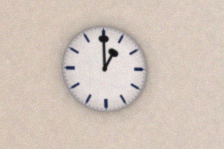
1:00
